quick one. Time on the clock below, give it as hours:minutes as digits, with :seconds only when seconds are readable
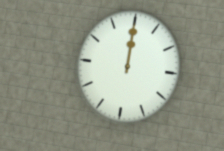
12:00
